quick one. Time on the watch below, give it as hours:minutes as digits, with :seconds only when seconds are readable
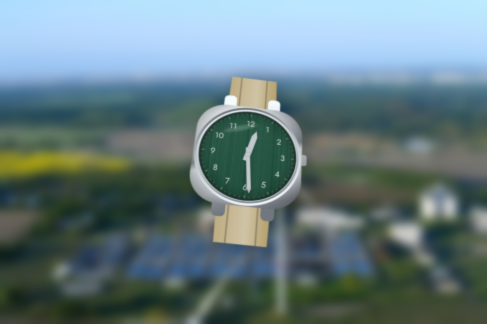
12:29
